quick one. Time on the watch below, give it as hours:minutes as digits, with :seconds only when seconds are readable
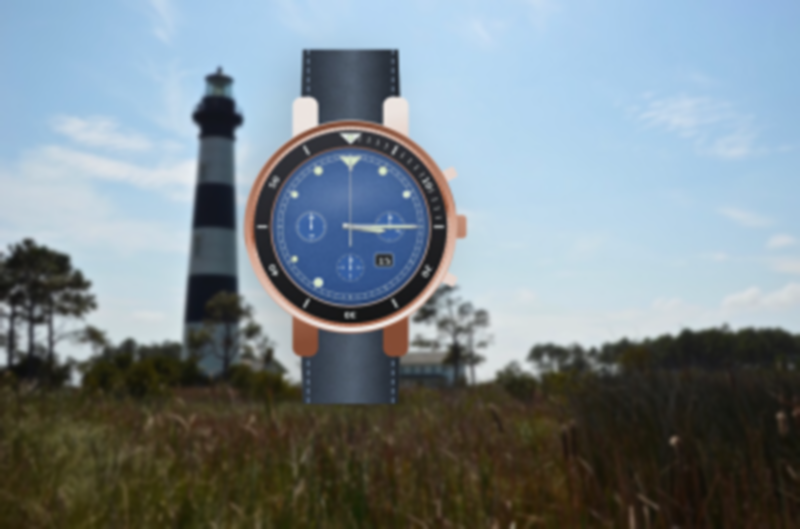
3:15
